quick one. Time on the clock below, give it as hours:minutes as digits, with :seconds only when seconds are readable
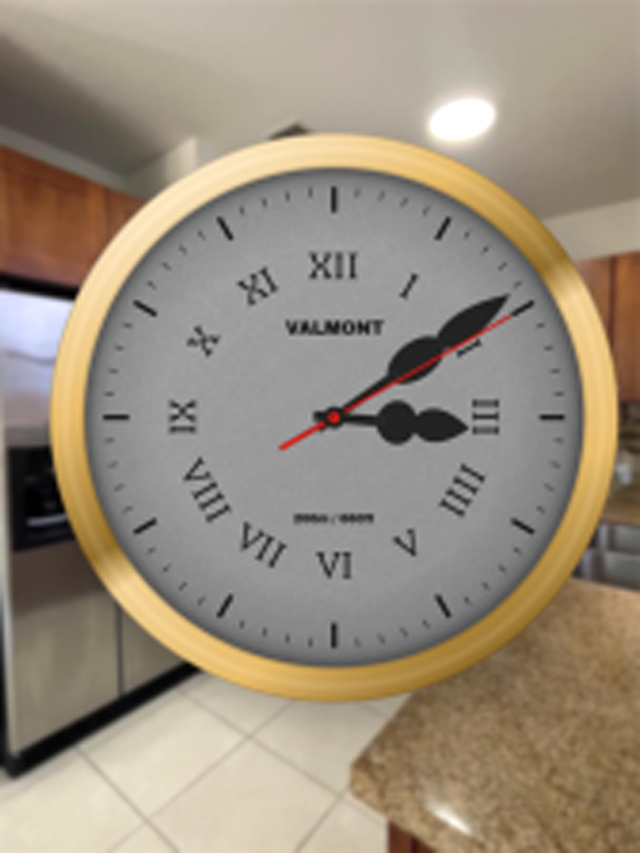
3:09:10
